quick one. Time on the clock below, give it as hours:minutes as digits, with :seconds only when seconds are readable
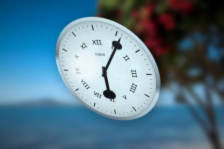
6:06
